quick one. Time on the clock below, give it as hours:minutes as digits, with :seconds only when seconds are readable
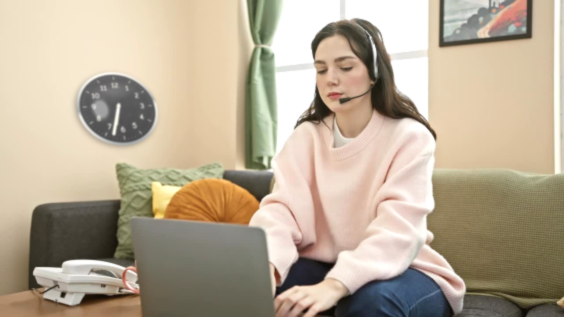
6:33
